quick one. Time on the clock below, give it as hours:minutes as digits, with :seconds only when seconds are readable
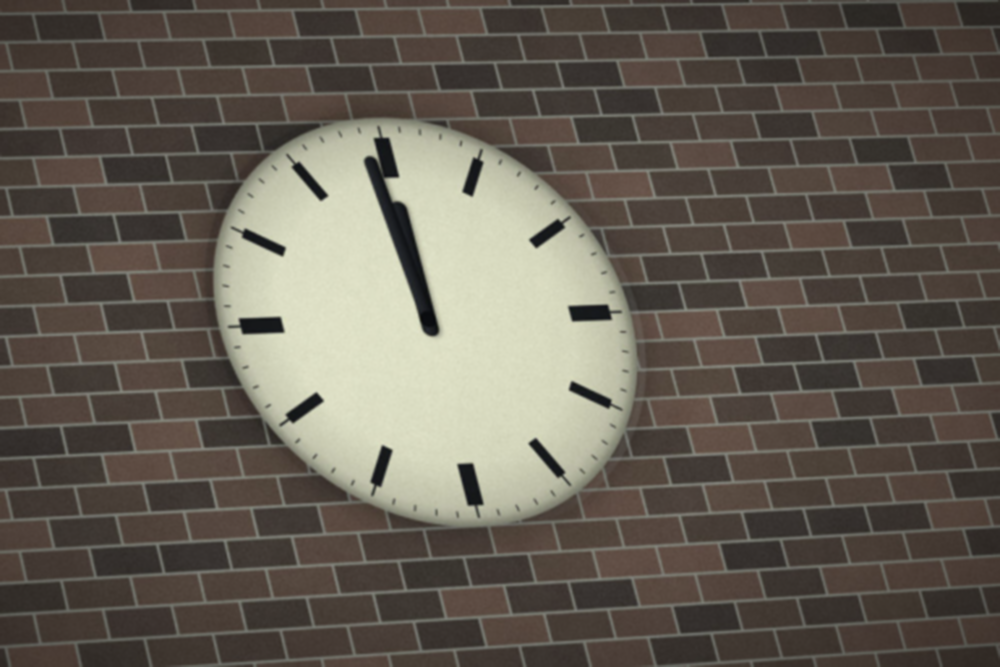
11:59
